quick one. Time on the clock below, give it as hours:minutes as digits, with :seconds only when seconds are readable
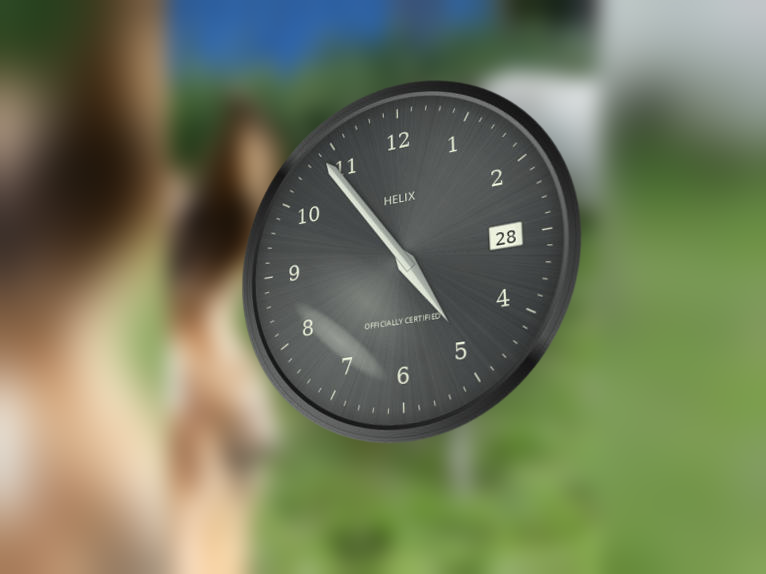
4:54
